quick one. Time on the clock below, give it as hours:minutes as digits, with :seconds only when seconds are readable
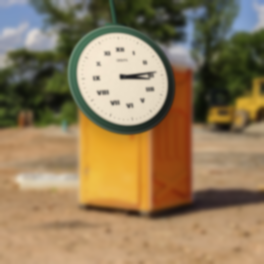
3:14
